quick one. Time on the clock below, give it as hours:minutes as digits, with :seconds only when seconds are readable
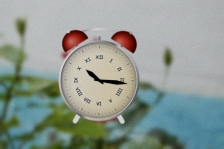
10:16
